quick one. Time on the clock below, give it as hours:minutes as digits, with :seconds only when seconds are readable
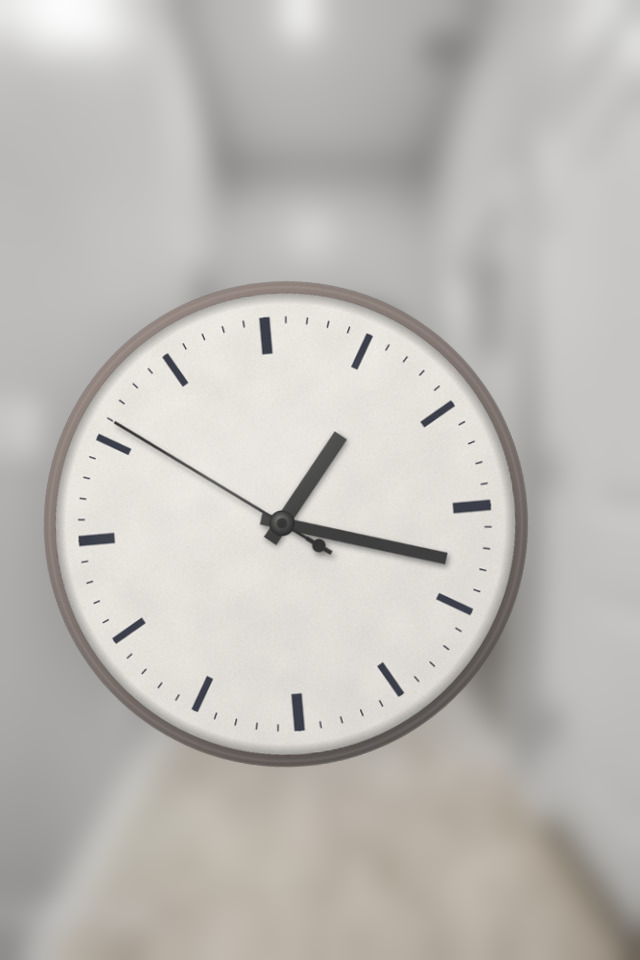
1:17:51
